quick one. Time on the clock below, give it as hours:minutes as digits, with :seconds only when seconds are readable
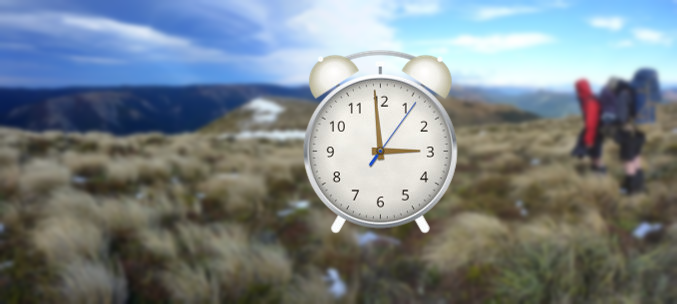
2:59:06
